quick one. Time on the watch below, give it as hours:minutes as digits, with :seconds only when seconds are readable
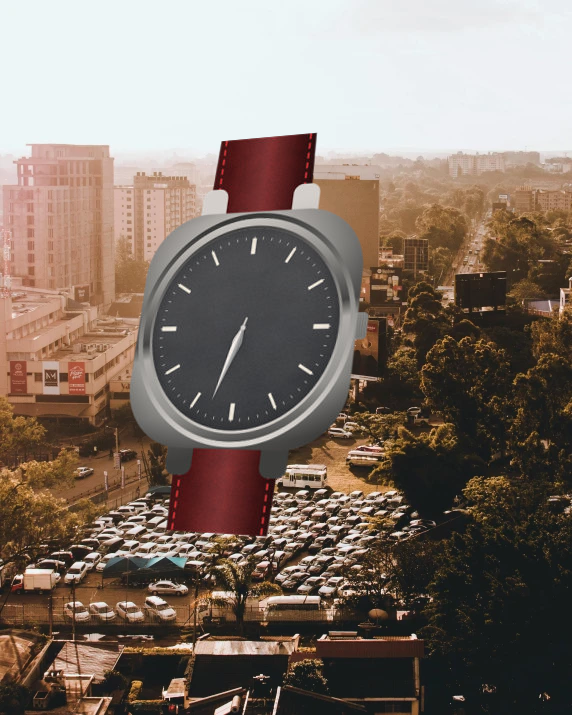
6:33
